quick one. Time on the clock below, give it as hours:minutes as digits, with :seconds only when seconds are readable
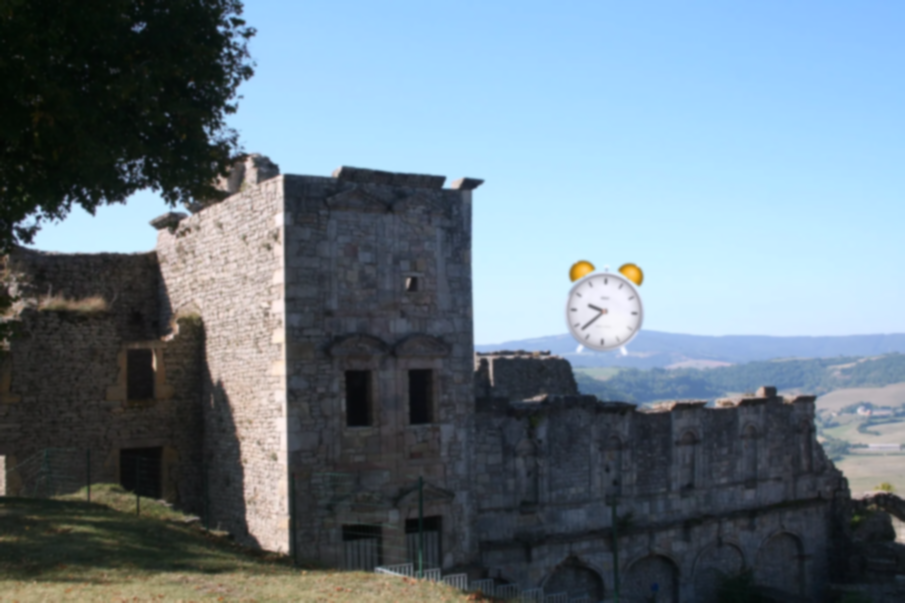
9:38
